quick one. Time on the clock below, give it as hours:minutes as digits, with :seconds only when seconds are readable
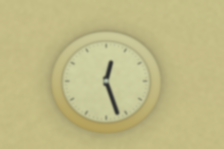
12:27
